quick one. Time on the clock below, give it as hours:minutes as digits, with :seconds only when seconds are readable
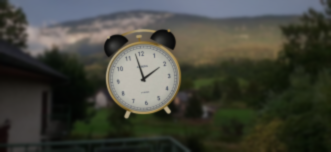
1:58
